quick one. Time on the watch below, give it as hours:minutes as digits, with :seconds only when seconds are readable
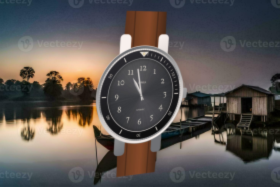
10:58
